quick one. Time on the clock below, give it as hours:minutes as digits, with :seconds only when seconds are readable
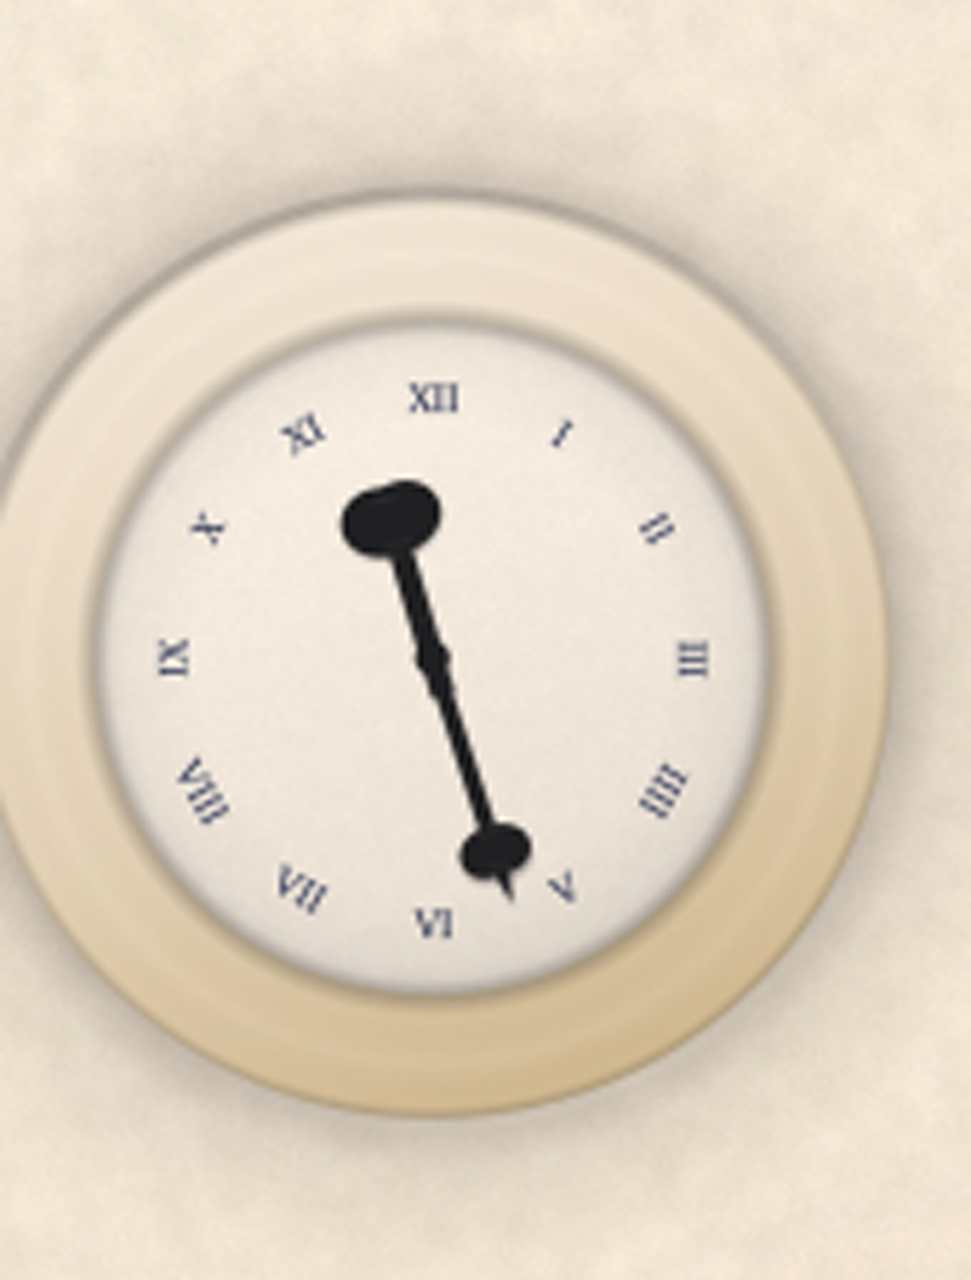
11:27
